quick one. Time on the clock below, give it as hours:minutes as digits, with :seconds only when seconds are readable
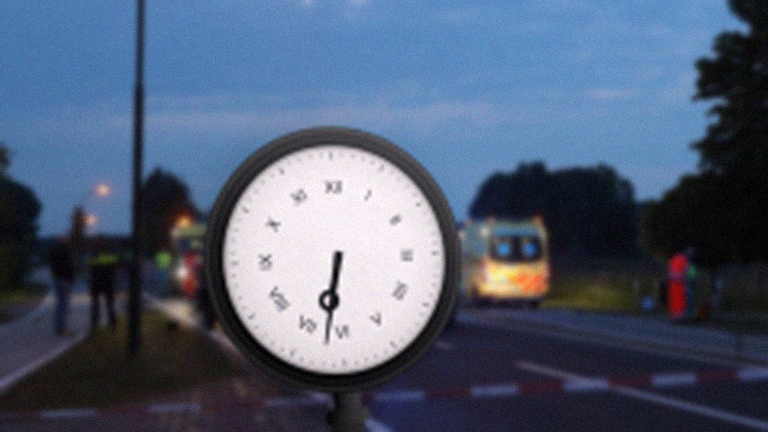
6:32
